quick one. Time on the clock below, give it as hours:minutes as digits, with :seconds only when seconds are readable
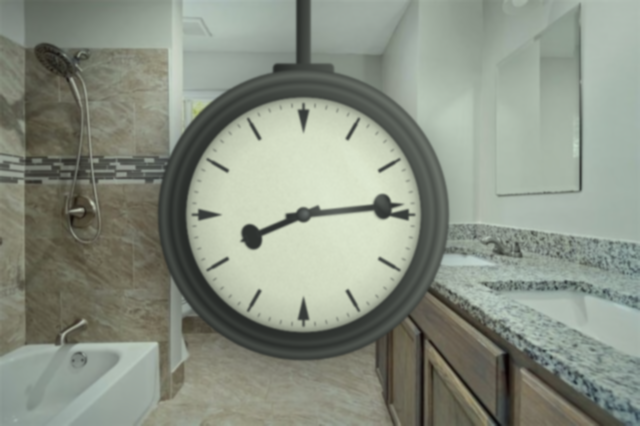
8:14
